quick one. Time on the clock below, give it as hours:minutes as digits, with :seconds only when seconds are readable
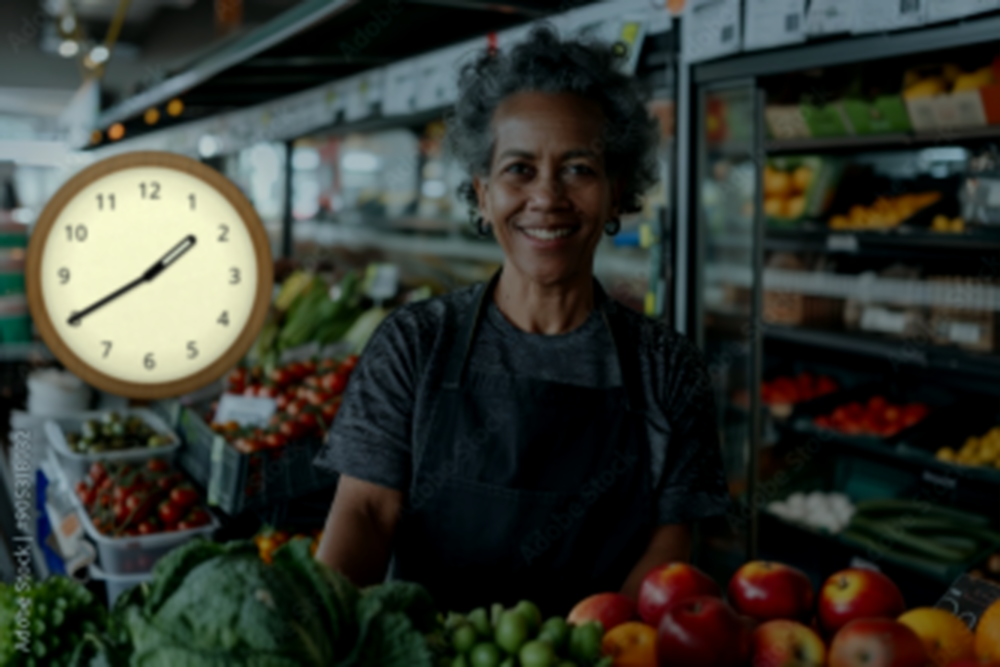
1:40
